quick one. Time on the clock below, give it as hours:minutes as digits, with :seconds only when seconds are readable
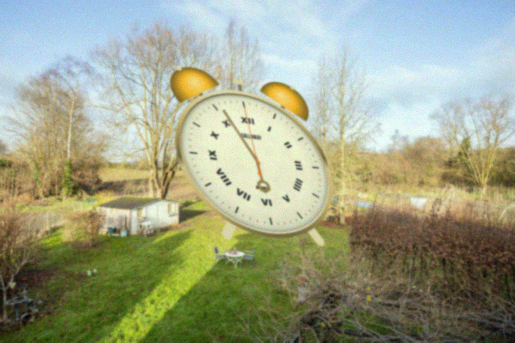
5:56:00
